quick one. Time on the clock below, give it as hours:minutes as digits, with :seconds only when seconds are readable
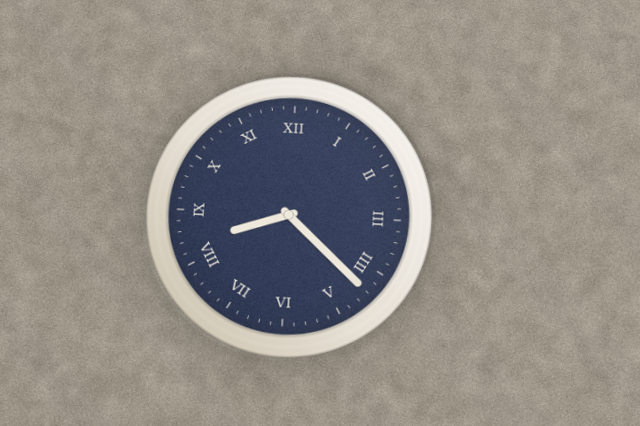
8:22
